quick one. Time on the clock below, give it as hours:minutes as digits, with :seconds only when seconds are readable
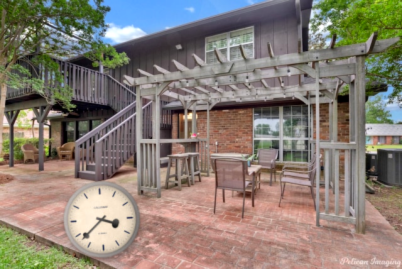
3:38
